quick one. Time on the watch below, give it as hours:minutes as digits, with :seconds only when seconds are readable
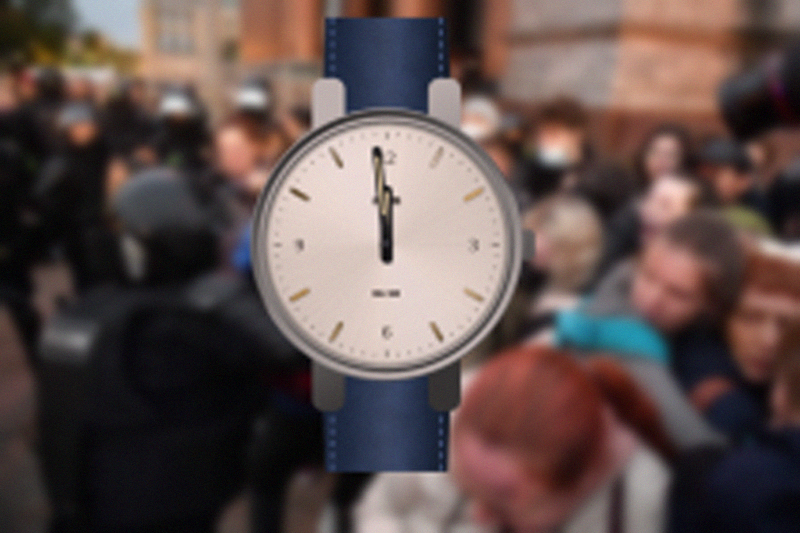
11:59
